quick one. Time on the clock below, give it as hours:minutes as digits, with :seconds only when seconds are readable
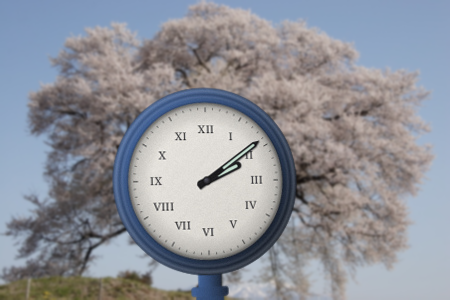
2:09
